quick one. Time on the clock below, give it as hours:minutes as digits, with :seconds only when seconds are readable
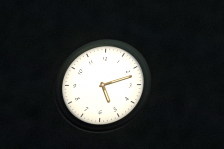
5:12
